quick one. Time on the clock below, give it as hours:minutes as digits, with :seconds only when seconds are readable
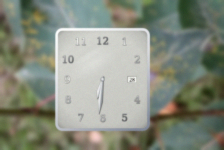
6:31
